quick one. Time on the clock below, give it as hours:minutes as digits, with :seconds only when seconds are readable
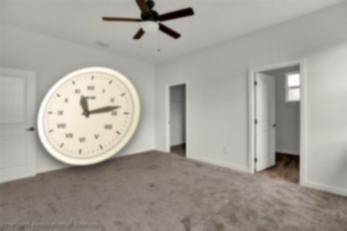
11:13
